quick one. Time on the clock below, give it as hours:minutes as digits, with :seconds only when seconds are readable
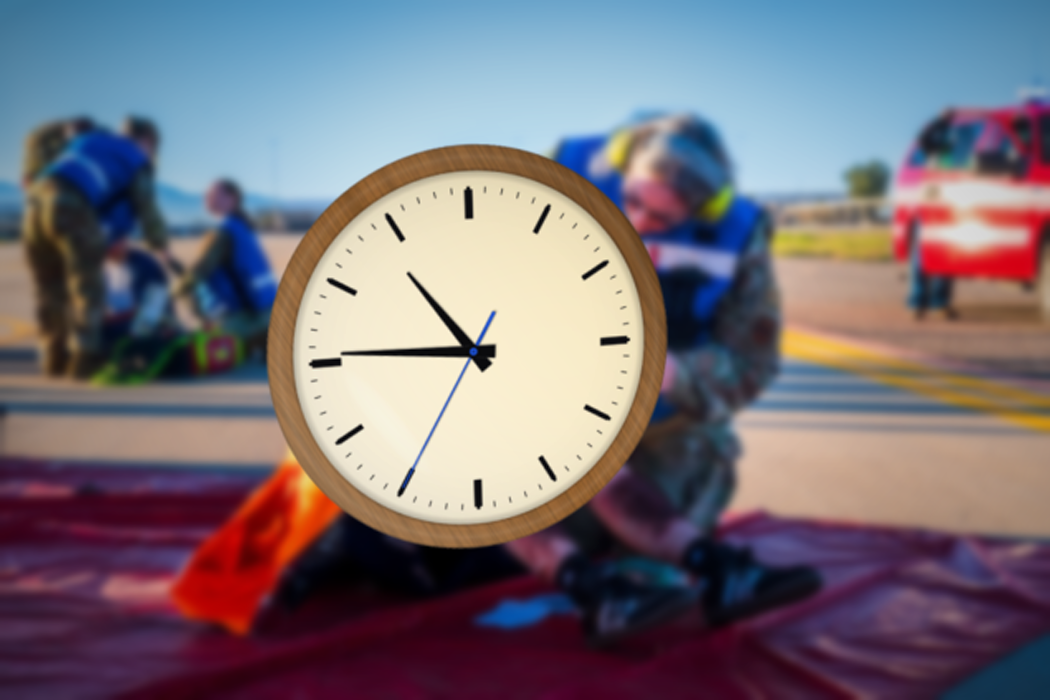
10:45:35
